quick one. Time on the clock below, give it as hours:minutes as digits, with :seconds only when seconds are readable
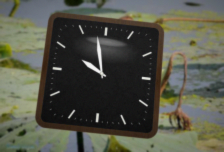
9:58
